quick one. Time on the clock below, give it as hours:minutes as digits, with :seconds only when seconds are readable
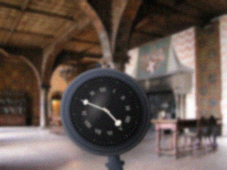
4:50
